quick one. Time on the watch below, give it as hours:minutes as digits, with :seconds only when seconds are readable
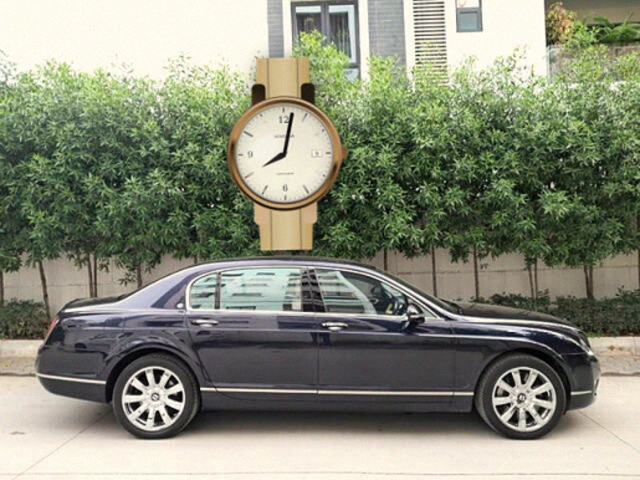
8:02
